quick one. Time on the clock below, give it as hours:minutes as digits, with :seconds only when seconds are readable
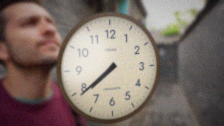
7:39
